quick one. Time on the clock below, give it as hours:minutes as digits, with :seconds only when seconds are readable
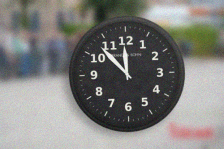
11:53
